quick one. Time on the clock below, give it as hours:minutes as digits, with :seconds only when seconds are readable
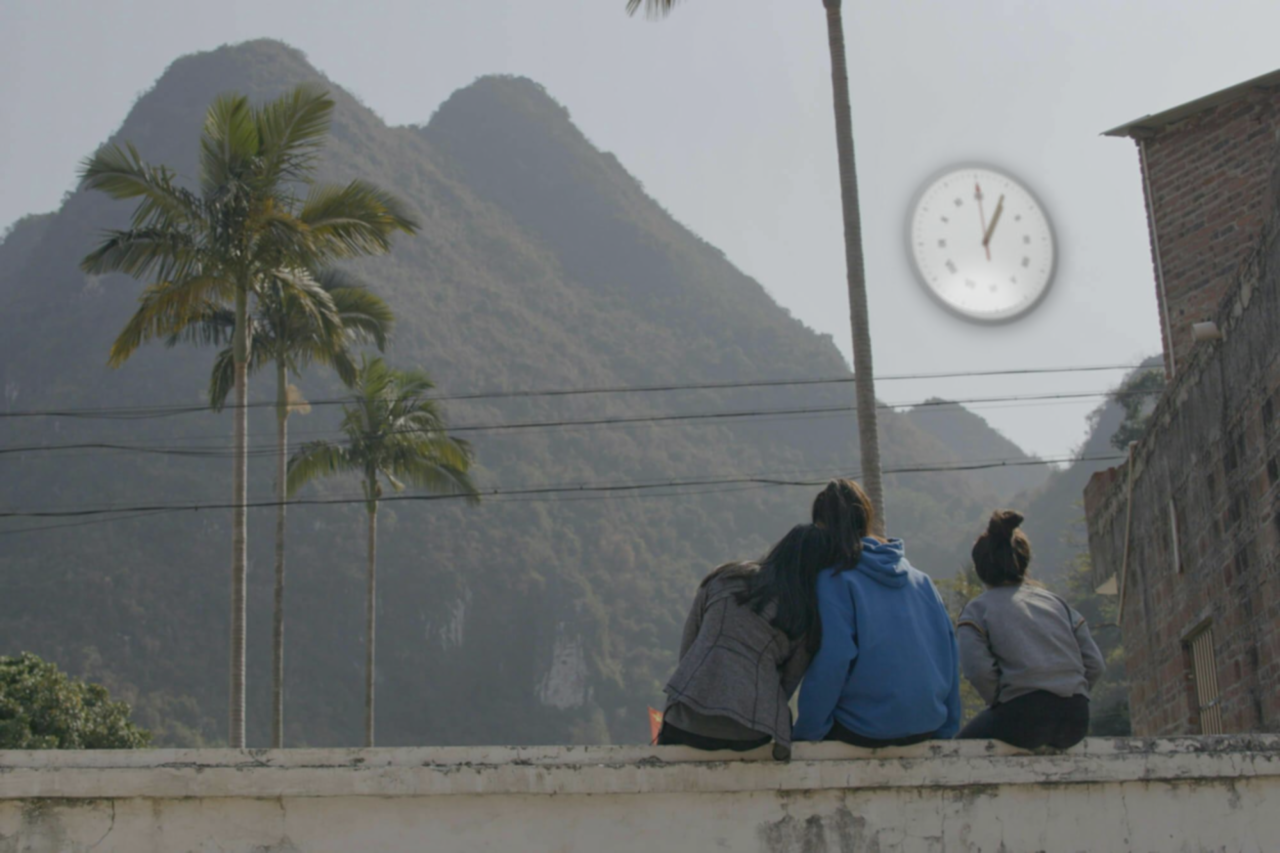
1:05:00
